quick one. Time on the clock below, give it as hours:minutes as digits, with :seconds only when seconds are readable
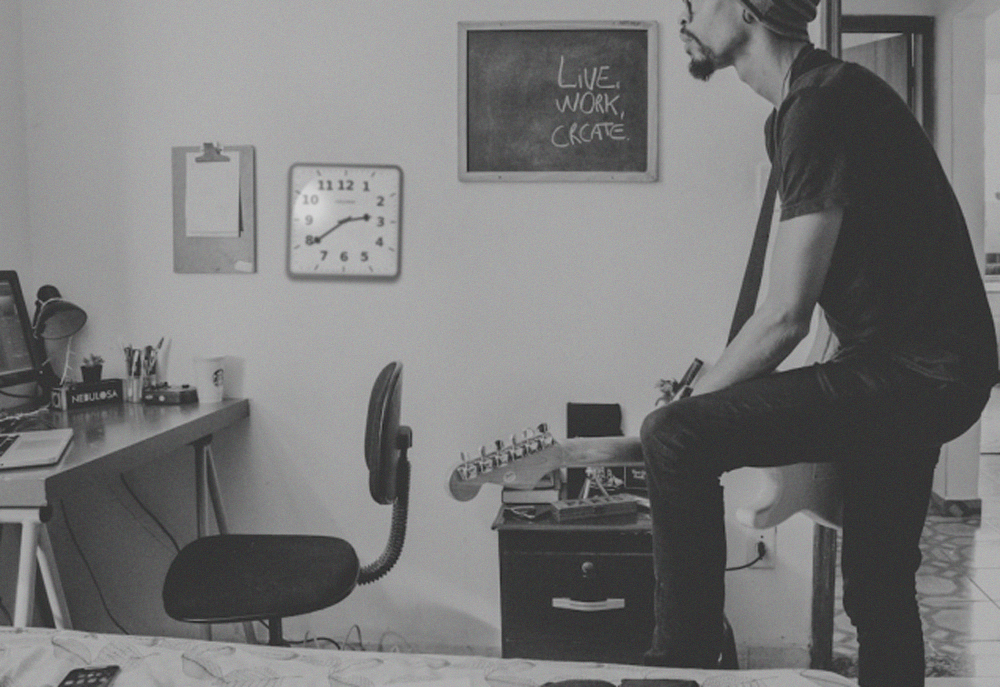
2:39
